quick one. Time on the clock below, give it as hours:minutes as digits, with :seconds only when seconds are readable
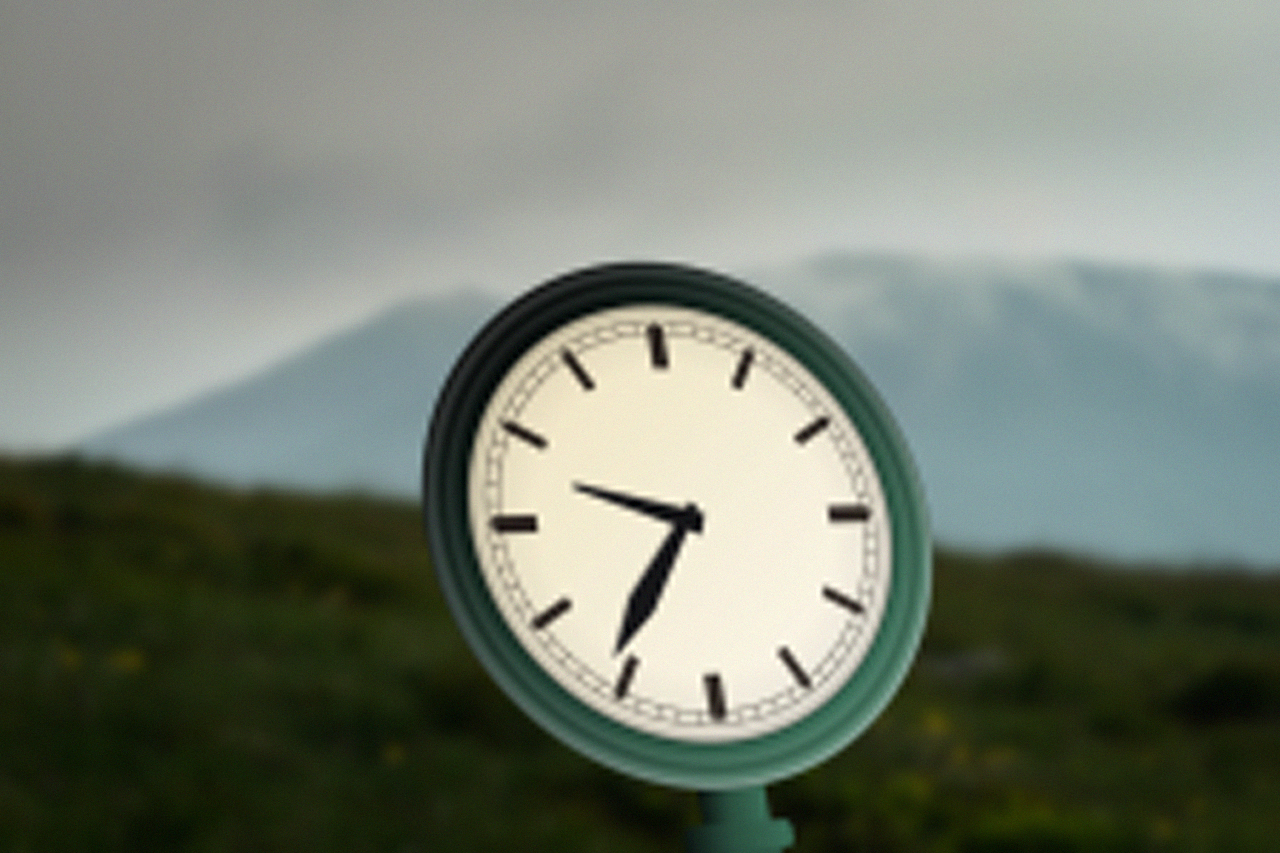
9:36
